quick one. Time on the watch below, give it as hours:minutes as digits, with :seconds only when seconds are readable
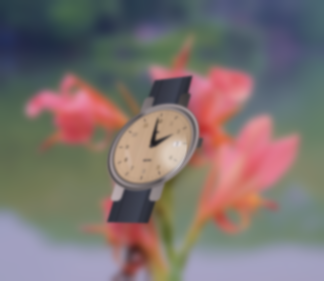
1:59
